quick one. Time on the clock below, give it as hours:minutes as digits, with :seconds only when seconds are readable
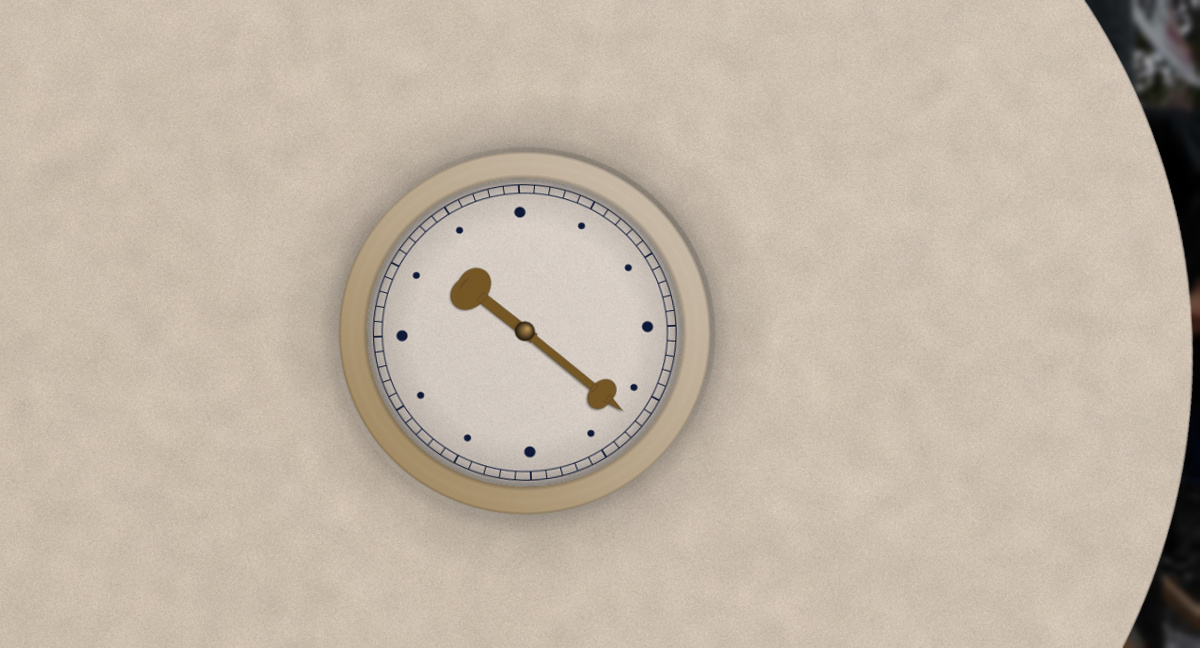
10:22
